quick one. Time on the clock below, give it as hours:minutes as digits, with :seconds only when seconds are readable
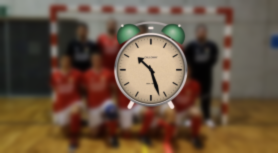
10:27
